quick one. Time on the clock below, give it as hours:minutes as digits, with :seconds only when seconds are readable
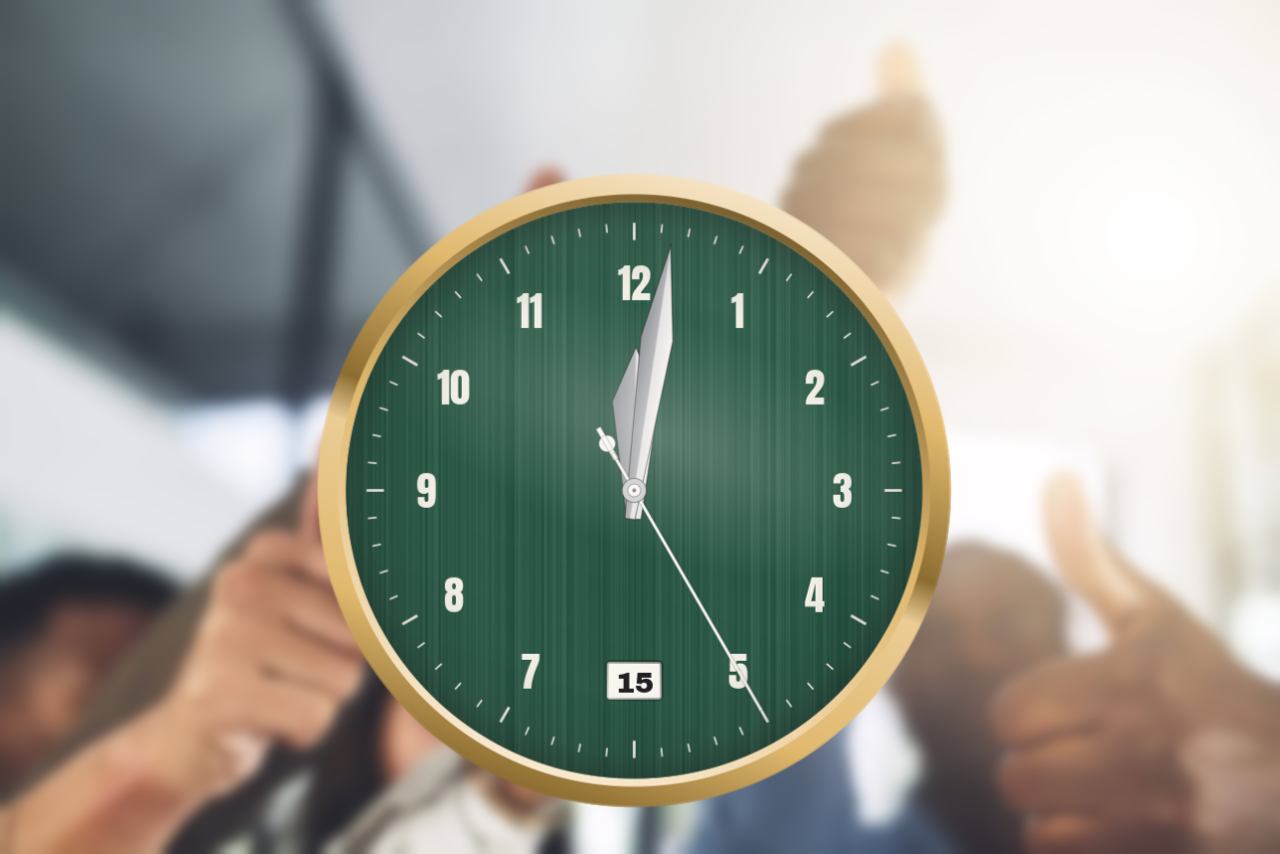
12:01:25
